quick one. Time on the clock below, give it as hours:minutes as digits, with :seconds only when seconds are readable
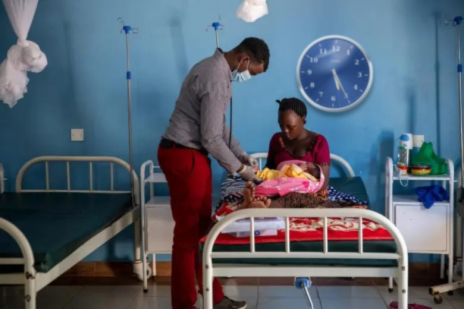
5:25
